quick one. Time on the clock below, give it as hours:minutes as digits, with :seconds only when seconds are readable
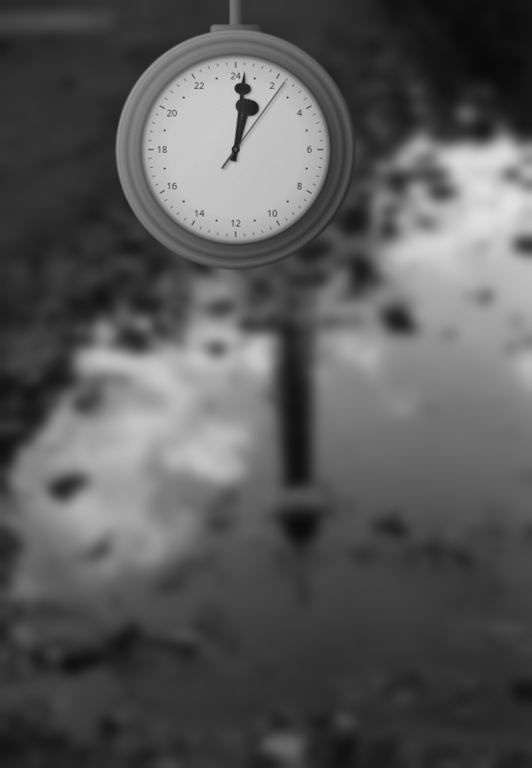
1:01:06
